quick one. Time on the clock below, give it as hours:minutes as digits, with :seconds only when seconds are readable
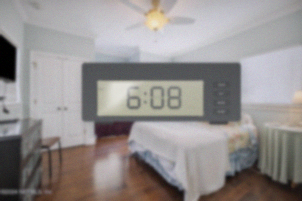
6:08
